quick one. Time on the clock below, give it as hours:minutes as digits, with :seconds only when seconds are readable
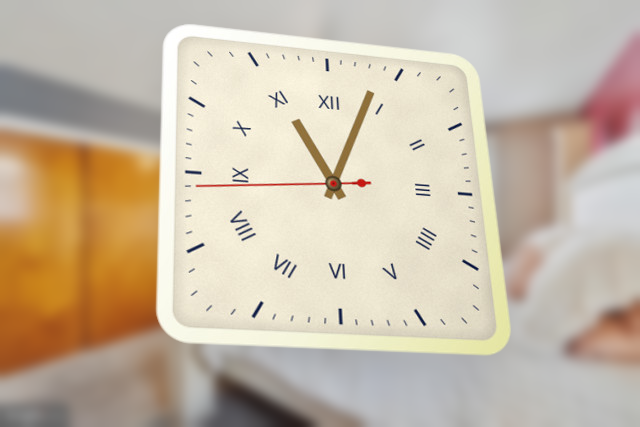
11:03:44
